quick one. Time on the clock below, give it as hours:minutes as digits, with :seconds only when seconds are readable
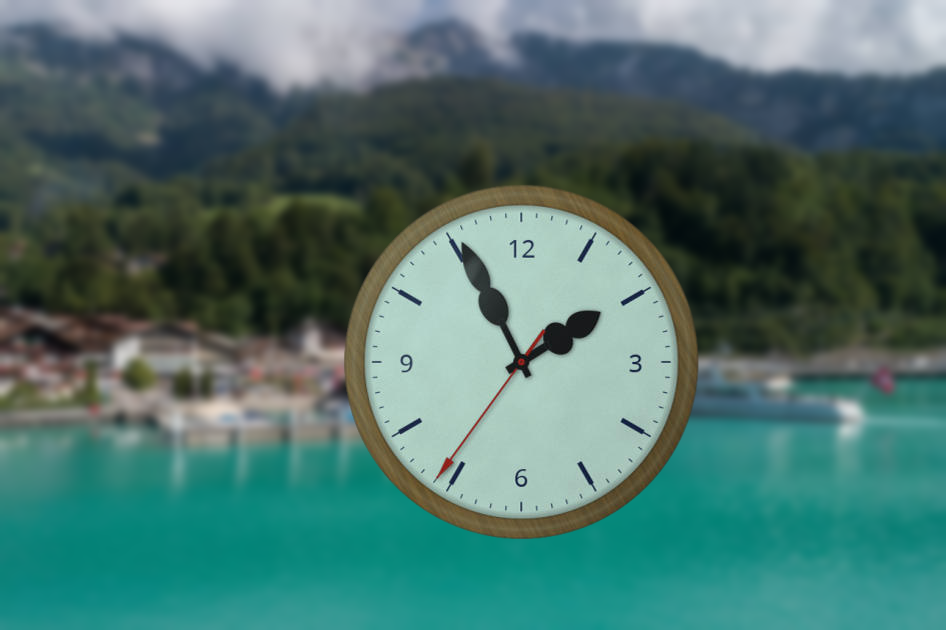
1:55:36
